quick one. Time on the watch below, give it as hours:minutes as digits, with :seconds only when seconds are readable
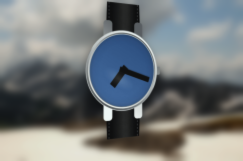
7:18
